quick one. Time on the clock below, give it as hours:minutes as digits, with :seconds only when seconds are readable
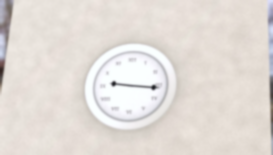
9:16
